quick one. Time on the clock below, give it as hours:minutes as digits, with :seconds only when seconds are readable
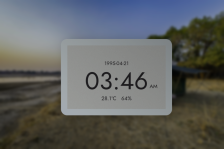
3:46
